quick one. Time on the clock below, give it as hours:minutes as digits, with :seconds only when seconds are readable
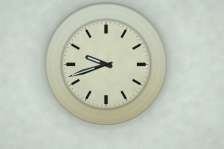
9:42
